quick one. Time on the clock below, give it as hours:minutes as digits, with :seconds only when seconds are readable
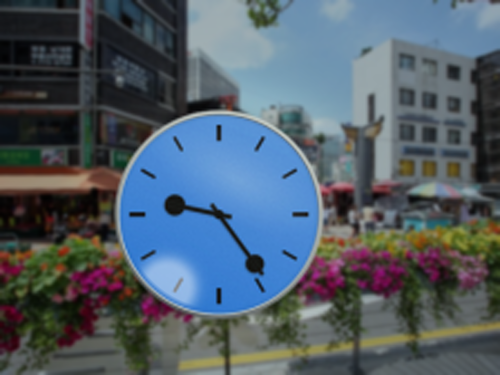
9:24
